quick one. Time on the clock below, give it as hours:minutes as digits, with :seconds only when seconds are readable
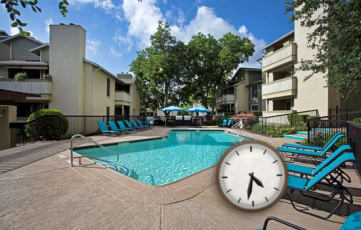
4:32
